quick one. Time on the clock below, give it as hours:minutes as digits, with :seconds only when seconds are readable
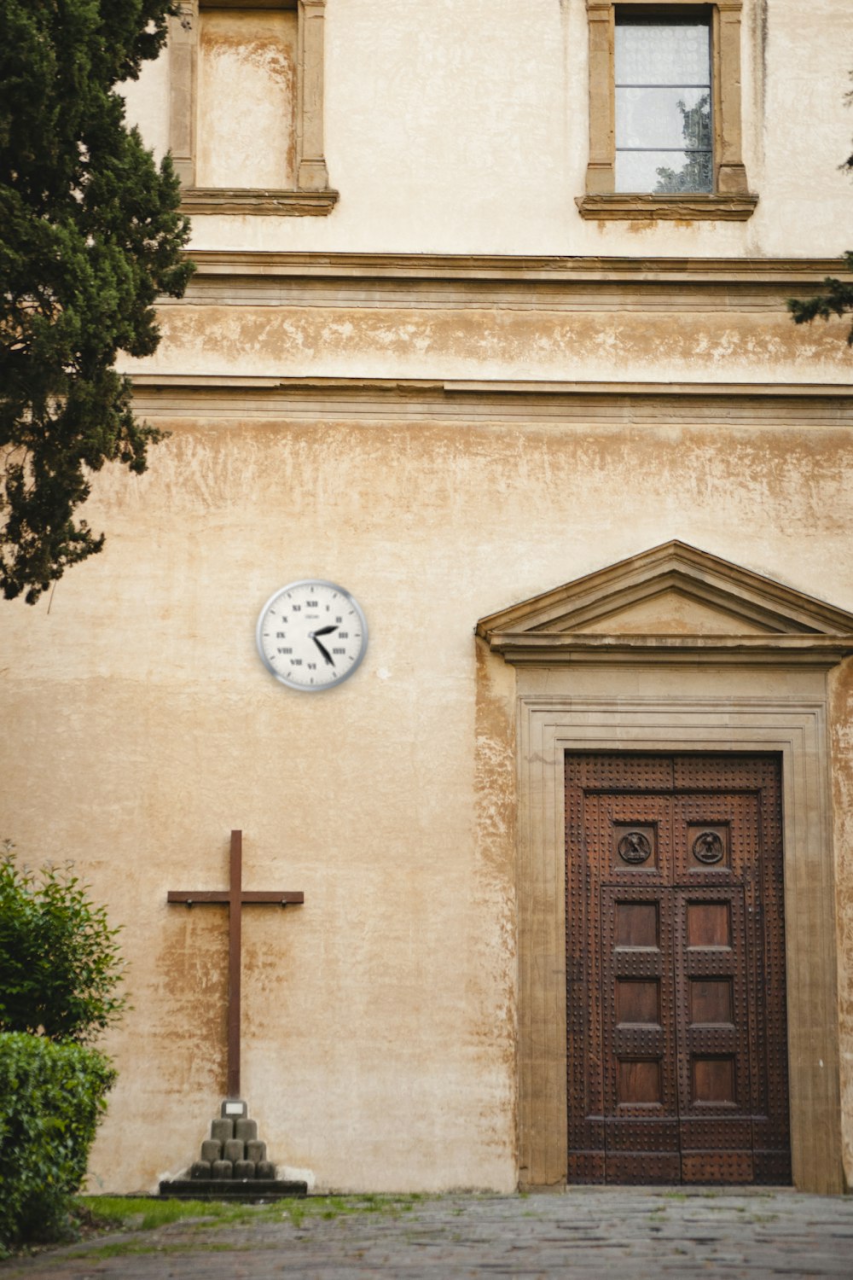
2:24
